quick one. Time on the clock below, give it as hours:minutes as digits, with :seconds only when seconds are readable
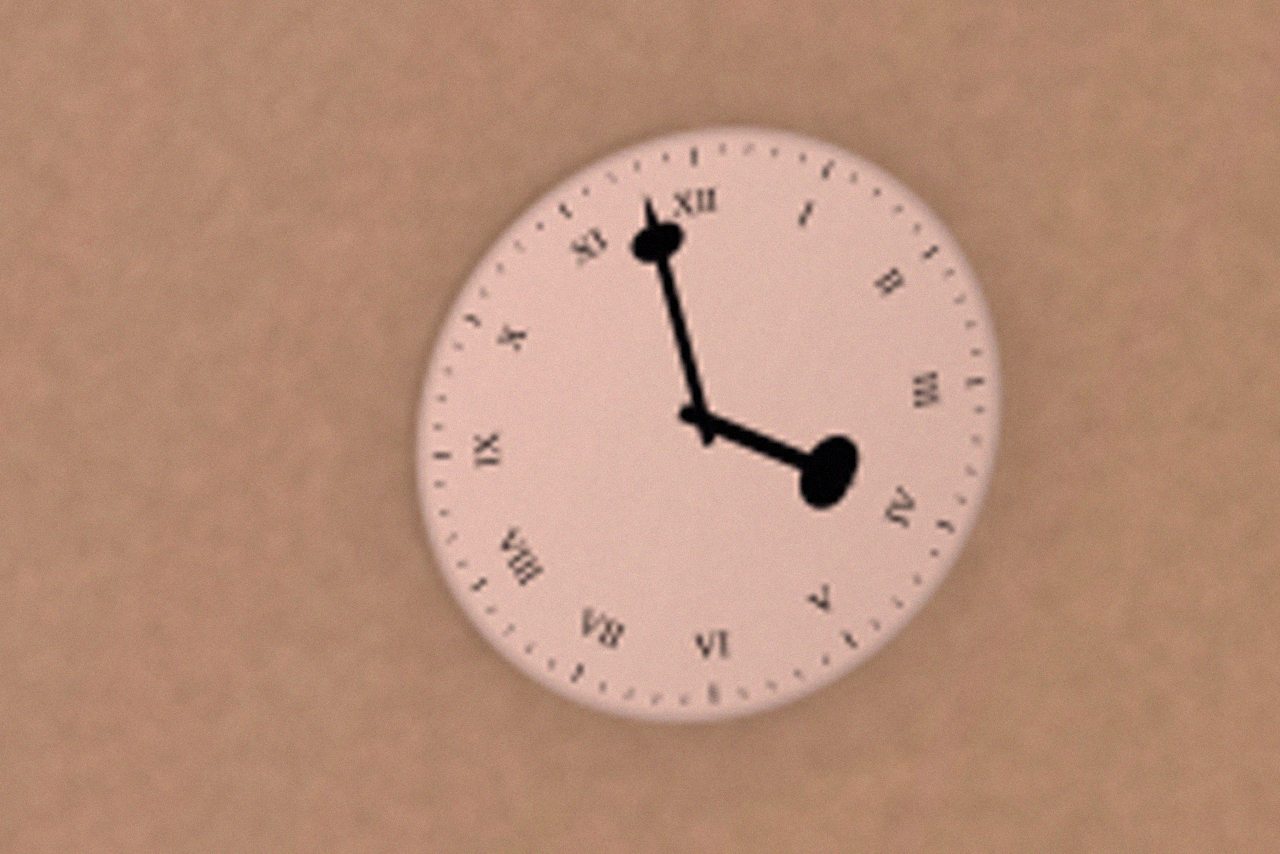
3:58
